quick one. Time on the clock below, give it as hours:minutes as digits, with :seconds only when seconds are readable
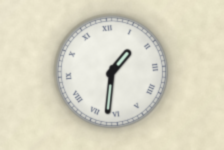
1:32
